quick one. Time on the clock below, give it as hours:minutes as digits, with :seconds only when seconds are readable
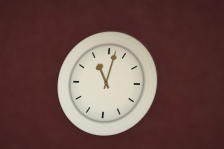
11:02
